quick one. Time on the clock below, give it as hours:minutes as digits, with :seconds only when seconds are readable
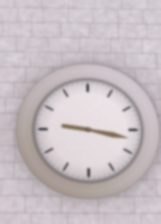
9:17
